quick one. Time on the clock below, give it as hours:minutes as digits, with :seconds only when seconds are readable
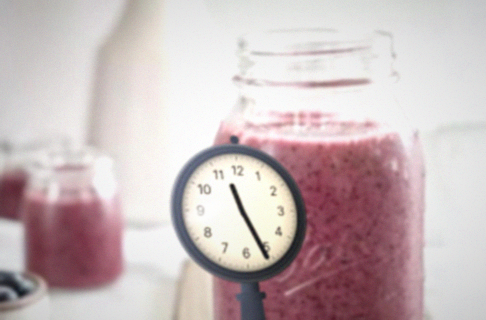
11:26
